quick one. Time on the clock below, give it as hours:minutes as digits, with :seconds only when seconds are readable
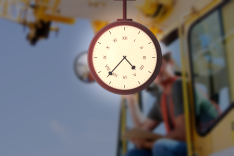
4:37
